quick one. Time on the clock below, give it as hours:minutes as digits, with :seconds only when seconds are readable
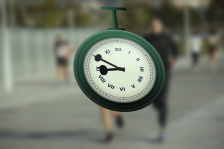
8:50
